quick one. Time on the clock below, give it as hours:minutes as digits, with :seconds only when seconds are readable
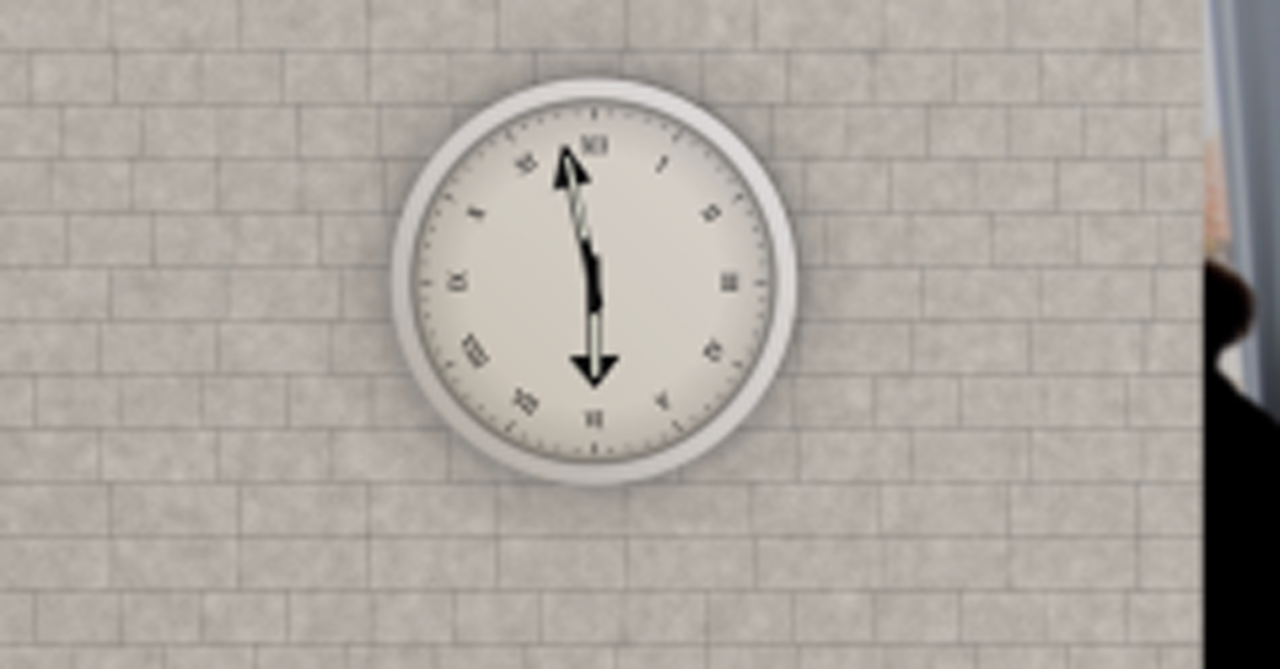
5:58
